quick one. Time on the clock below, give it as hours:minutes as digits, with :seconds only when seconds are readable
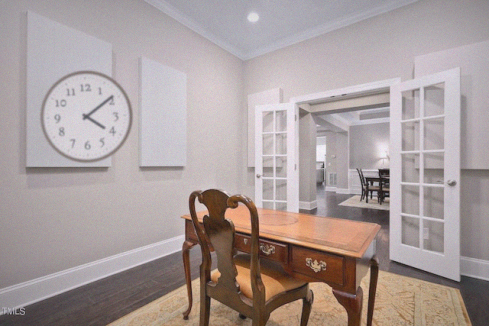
4:09
